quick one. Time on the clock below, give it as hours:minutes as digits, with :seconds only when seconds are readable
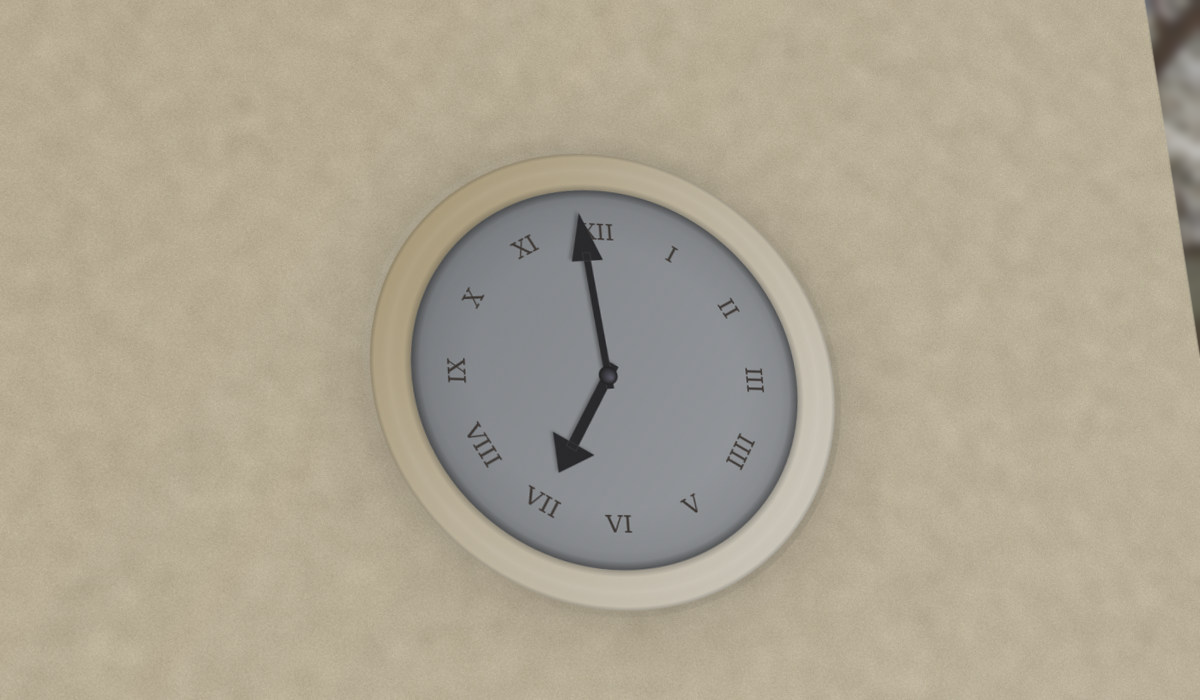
6:59
